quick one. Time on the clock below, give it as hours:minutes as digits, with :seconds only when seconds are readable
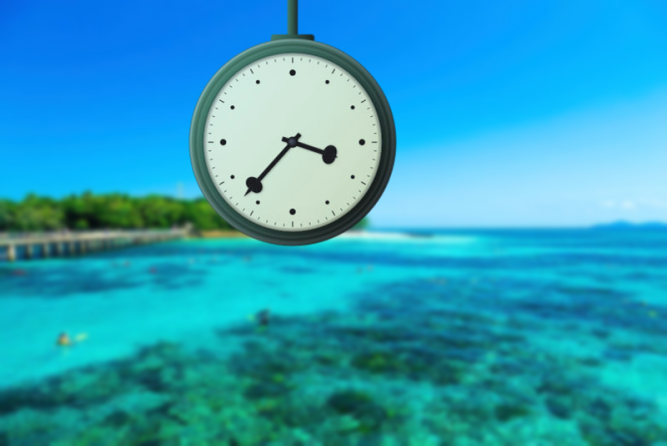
3:37
